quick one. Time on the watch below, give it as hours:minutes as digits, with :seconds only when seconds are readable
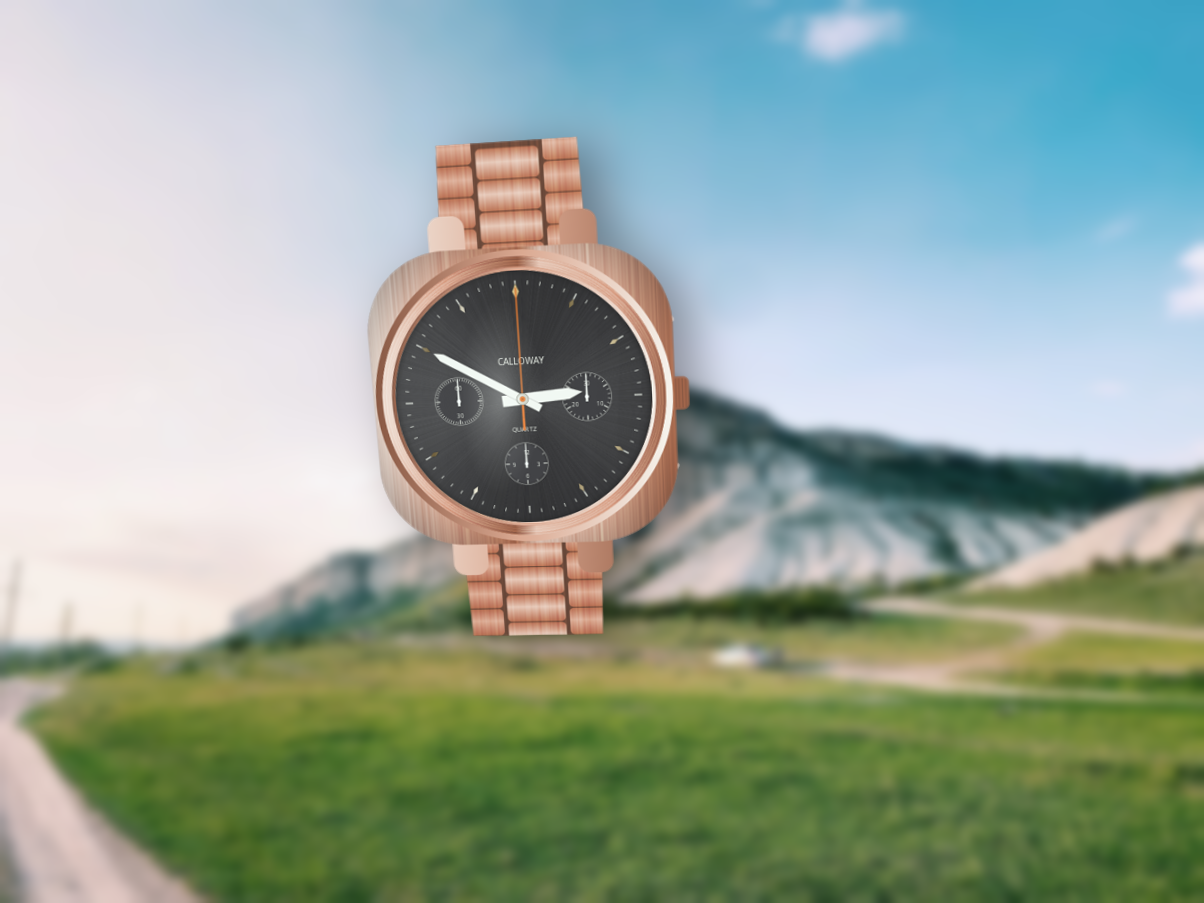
2:50
